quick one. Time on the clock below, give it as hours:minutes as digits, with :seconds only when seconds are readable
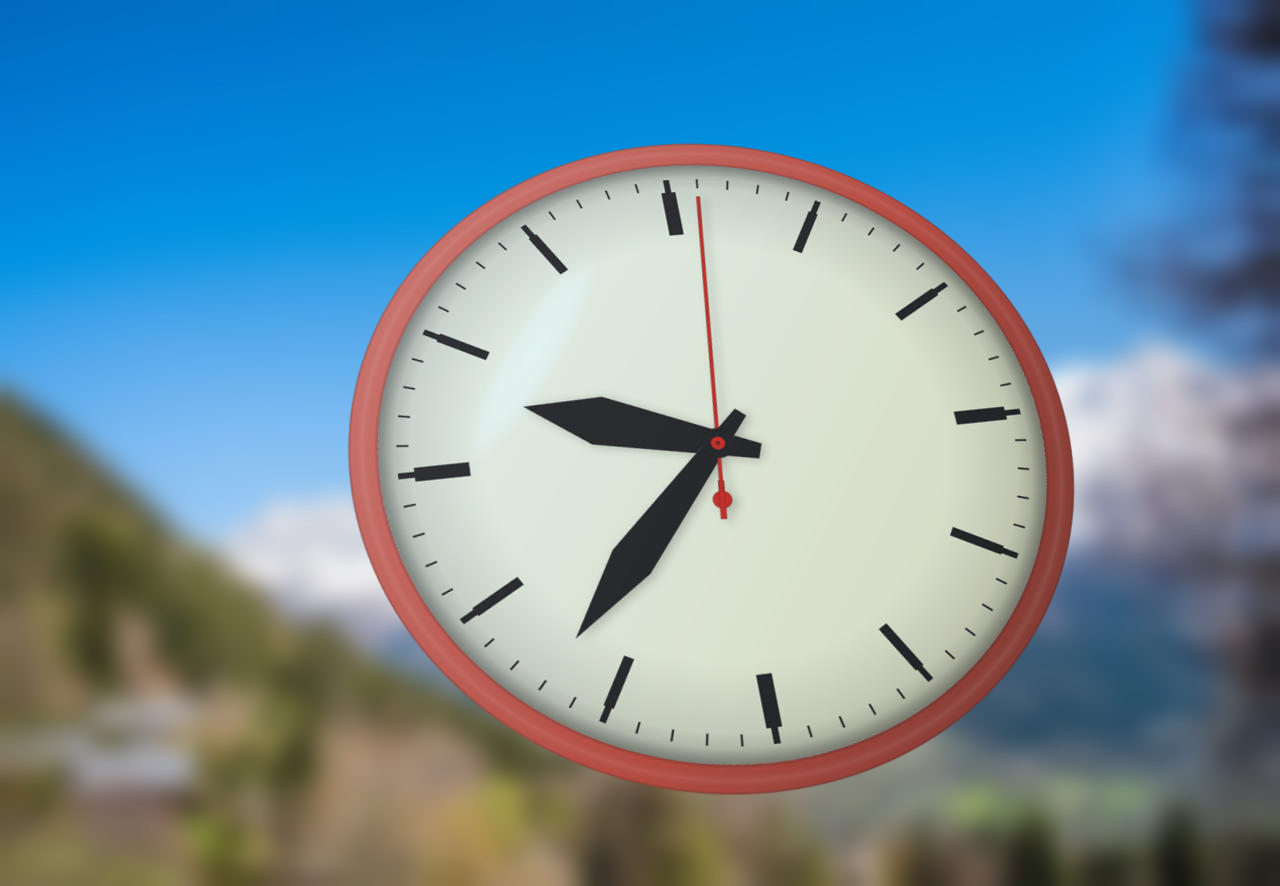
9:37:01
